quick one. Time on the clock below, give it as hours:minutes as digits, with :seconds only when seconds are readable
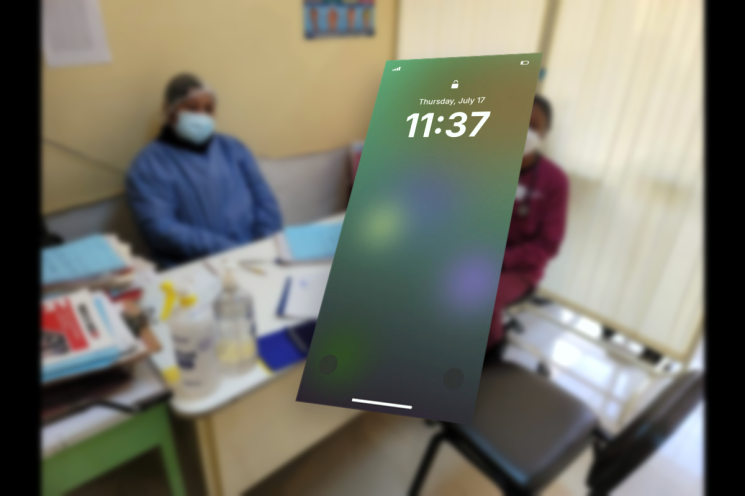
11:37
